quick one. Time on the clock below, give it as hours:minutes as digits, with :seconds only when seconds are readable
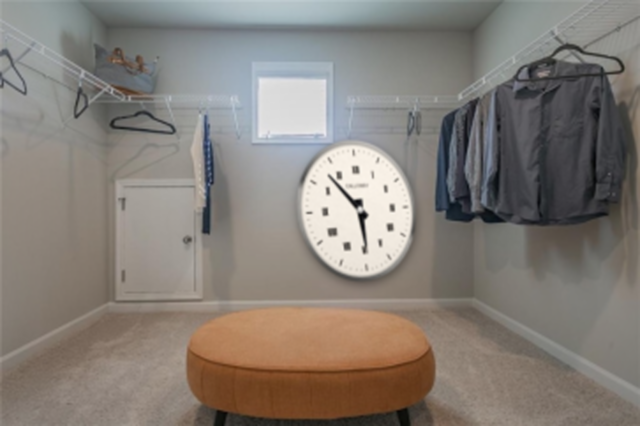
5:53
